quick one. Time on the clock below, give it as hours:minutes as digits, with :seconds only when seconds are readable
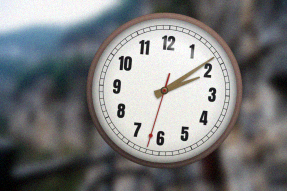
2:08:32
